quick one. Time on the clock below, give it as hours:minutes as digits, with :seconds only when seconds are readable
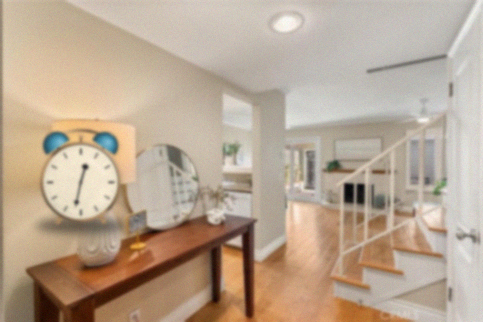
12:32
